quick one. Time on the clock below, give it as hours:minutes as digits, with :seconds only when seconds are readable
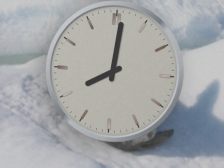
8:01
